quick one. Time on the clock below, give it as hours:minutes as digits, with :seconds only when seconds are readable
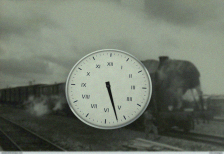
5:27
